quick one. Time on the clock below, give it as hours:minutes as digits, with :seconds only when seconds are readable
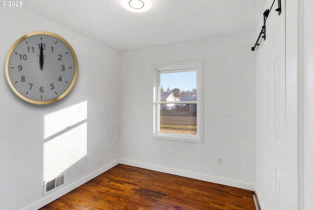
12:00
